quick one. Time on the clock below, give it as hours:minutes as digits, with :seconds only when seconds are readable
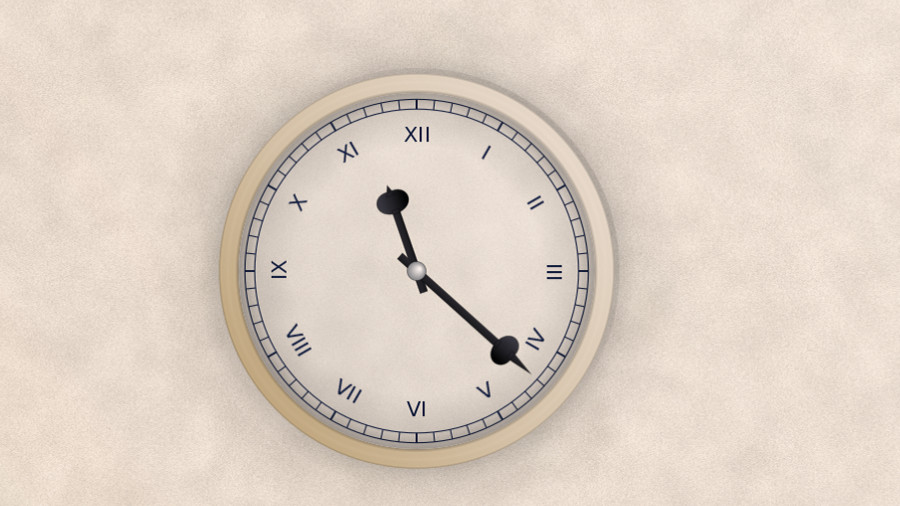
11:22
